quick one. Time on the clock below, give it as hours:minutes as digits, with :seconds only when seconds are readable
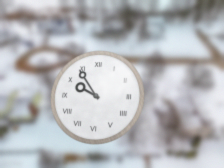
9:54
